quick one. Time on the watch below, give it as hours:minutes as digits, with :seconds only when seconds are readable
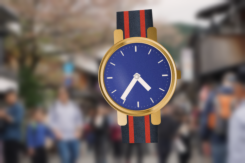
4:36
